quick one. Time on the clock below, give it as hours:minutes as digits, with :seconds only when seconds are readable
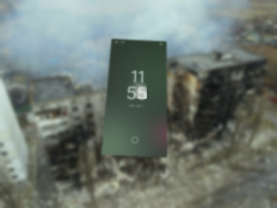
11:55
